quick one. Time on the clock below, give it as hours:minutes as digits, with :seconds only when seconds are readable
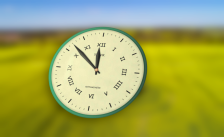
11:52
